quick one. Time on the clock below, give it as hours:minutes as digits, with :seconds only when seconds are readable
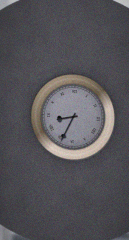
8:34
